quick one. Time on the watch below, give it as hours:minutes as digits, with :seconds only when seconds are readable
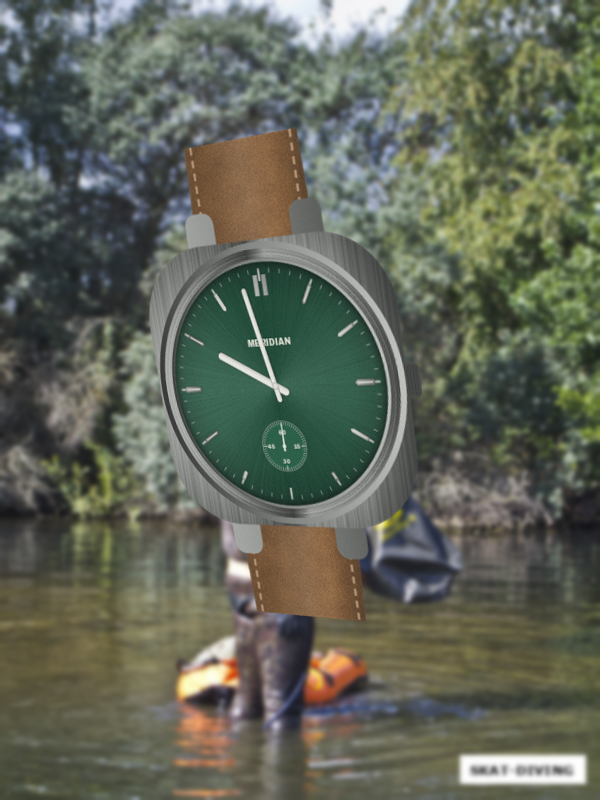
9:58
